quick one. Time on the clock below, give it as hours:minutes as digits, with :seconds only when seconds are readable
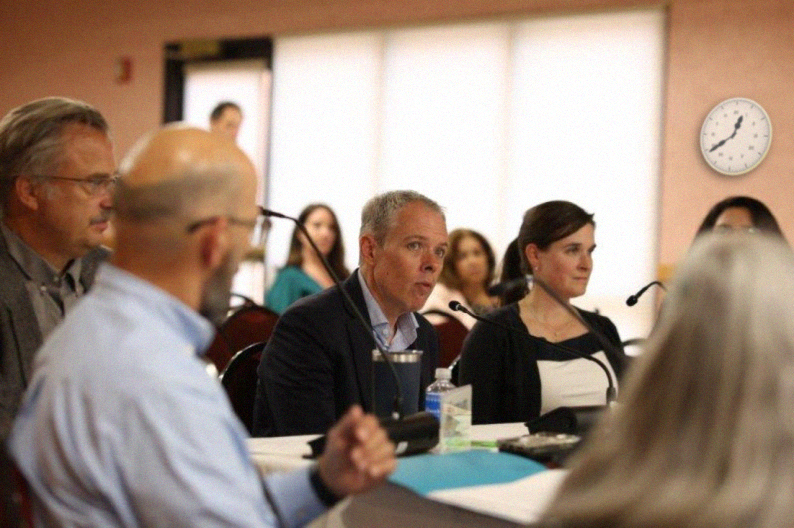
12:39
